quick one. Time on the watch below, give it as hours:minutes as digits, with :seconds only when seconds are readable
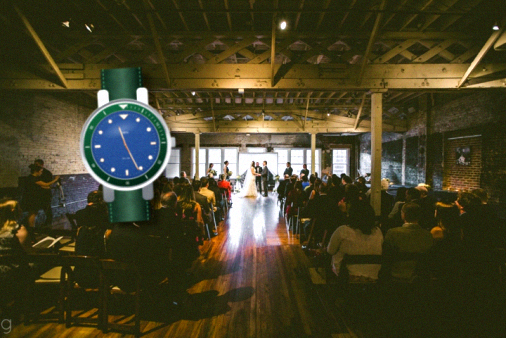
11:26
